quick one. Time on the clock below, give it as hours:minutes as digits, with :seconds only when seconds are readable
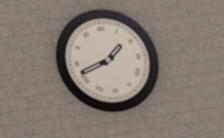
1:42
